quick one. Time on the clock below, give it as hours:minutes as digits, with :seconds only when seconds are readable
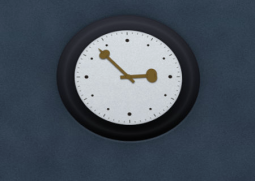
2:53
